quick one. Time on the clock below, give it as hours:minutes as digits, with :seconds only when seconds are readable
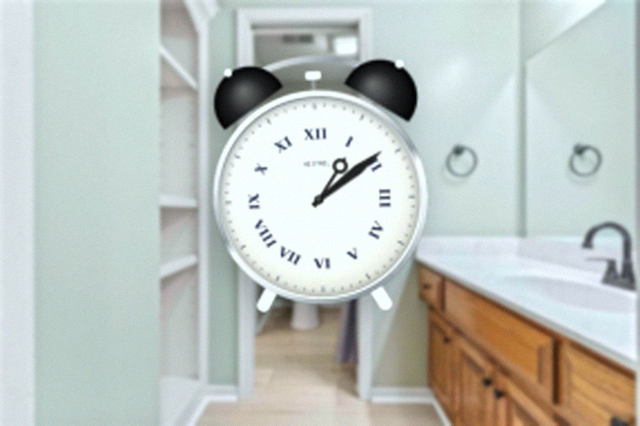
1:09
